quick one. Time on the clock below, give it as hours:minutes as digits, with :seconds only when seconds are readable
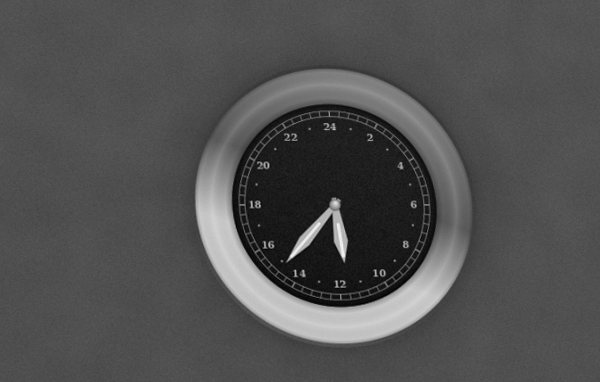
11:37
